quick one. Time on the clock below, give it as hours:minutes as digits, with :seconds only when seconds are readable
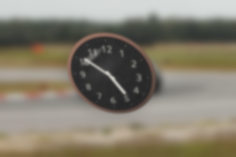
4:51
